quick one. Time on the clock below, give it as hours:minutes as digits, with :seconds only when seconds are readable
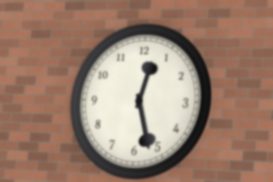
12:27
